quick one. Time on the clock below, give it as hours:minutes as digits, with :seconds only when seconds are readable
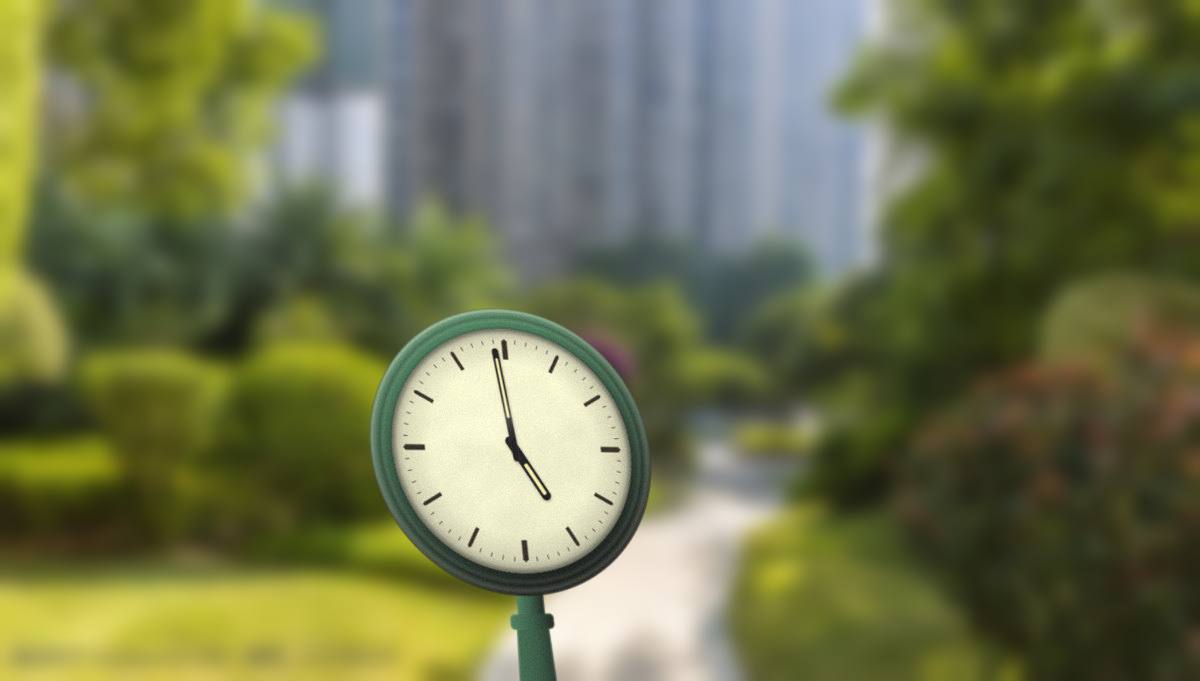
4:59
